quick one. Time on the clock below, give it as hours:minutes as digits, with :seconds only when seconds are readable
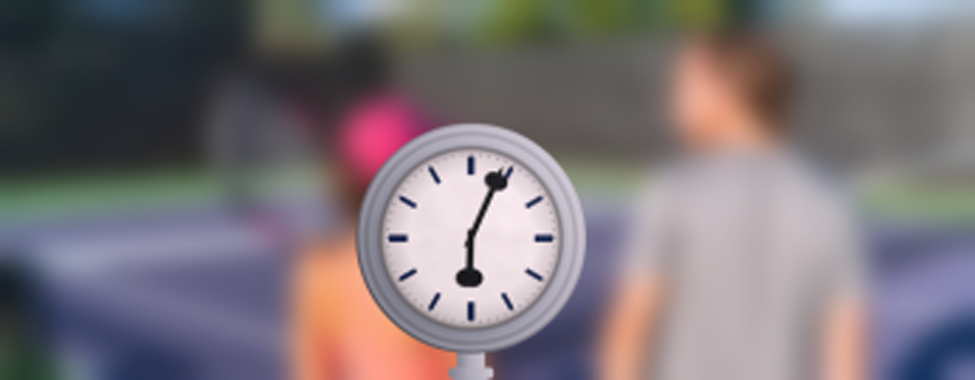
6:04
